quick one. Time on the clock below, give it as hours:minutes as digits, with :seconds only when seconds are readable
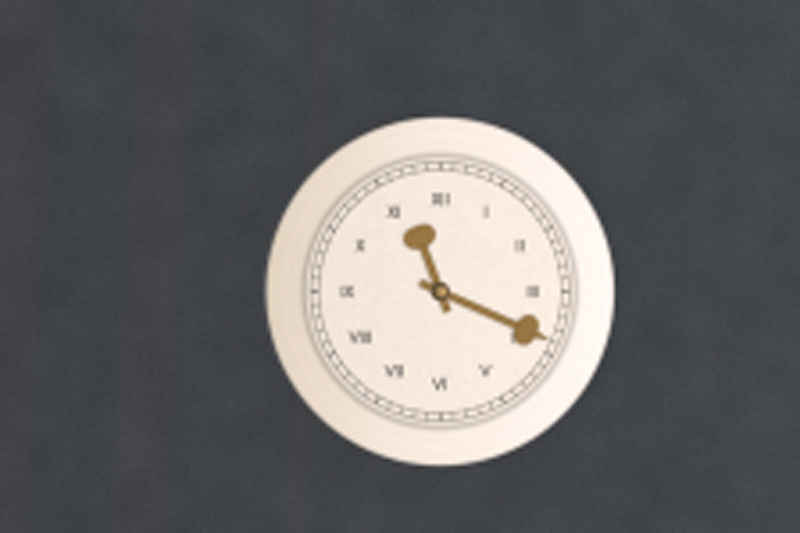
11:19
